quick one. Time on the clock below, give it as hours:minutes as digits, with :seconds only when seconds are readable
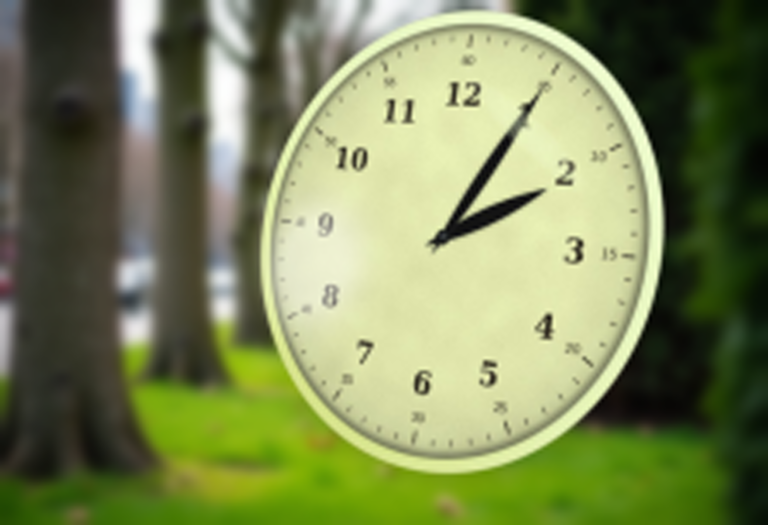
2:05
